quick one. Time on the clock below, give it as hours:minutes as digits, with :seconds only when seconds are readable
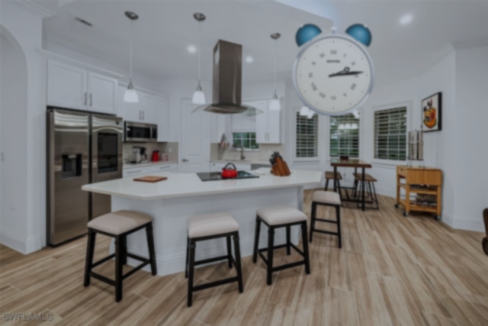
2:14
